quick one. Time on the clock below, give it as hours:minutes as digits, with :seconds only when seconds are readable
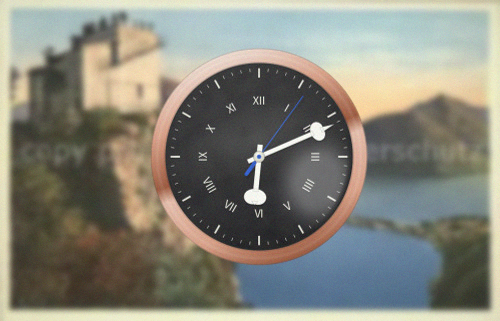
6:11:06
